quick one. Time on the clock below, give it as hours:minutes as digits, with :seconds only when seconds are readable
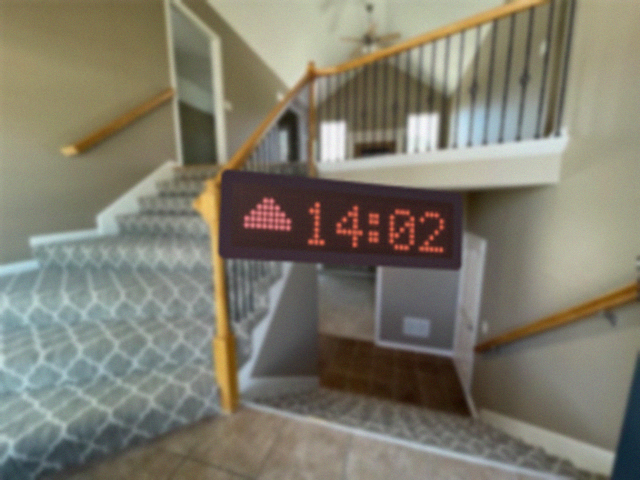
14:02
